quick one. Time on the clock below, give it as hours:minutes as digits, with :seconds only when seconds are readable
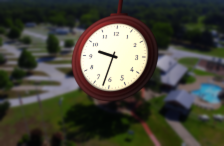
9:32
